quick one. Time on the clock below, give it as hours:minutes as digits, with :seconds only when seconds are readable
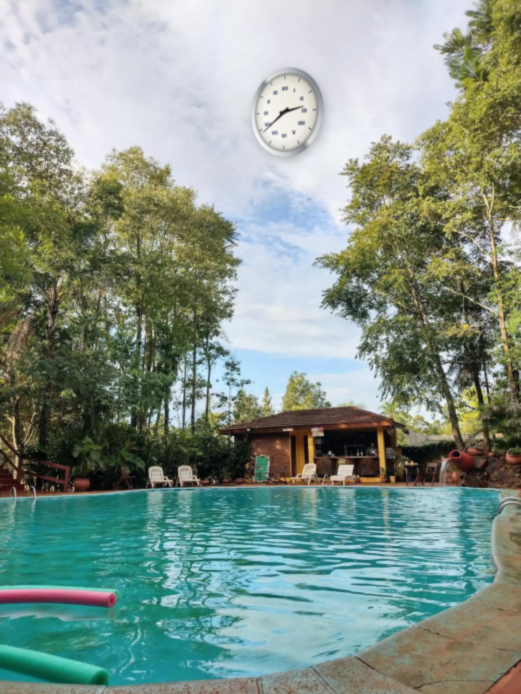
2:39
